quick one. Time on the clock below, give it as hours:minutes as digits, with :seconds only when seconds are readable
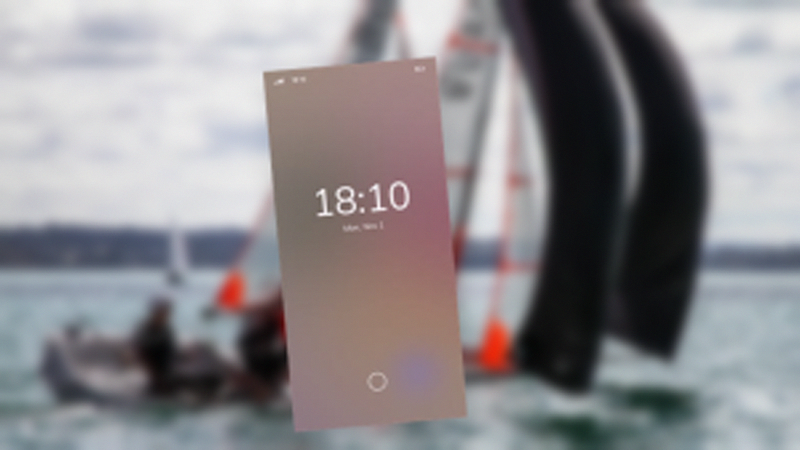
18:10
